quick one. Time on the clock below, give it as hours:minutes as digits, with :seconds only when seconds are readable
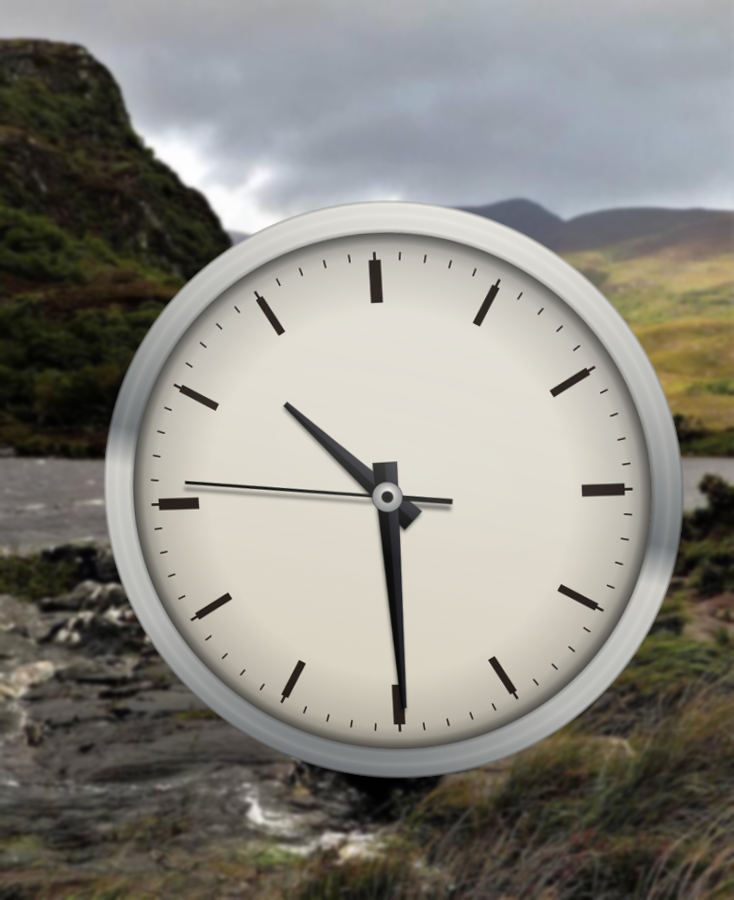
10:29:46
